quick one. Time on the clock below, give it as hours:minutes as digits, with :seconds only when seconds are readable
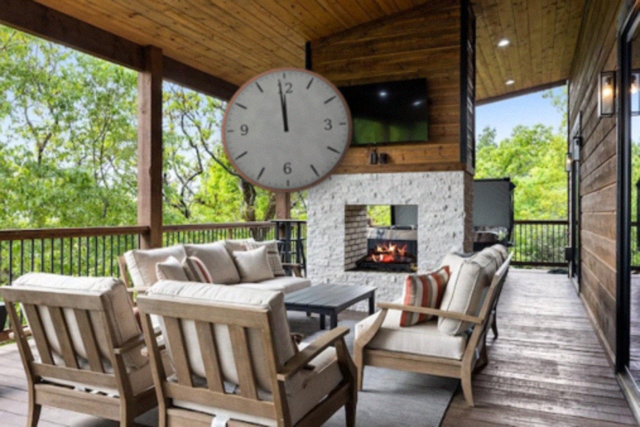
11:59
